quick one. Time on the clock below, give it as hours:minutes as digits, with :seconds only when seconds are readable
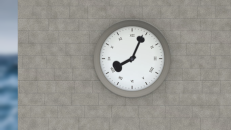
8:04
